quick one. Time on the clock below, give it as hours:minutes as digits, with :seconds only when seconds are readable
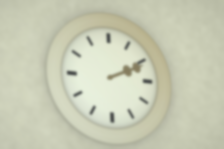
2:11
